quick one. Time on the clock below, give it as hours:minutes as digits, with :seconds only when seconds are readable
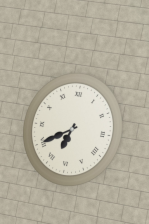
6:40
